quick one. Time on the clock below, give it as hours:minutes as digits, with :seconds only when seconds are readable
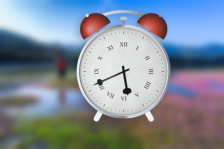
5:41
